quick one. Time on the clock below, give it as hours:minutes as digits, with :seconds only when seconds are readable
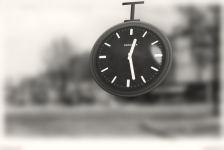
12:28
